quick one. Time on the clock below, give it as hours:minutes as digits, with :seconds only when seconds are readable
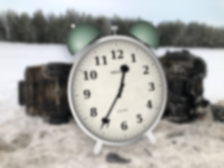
12:36
